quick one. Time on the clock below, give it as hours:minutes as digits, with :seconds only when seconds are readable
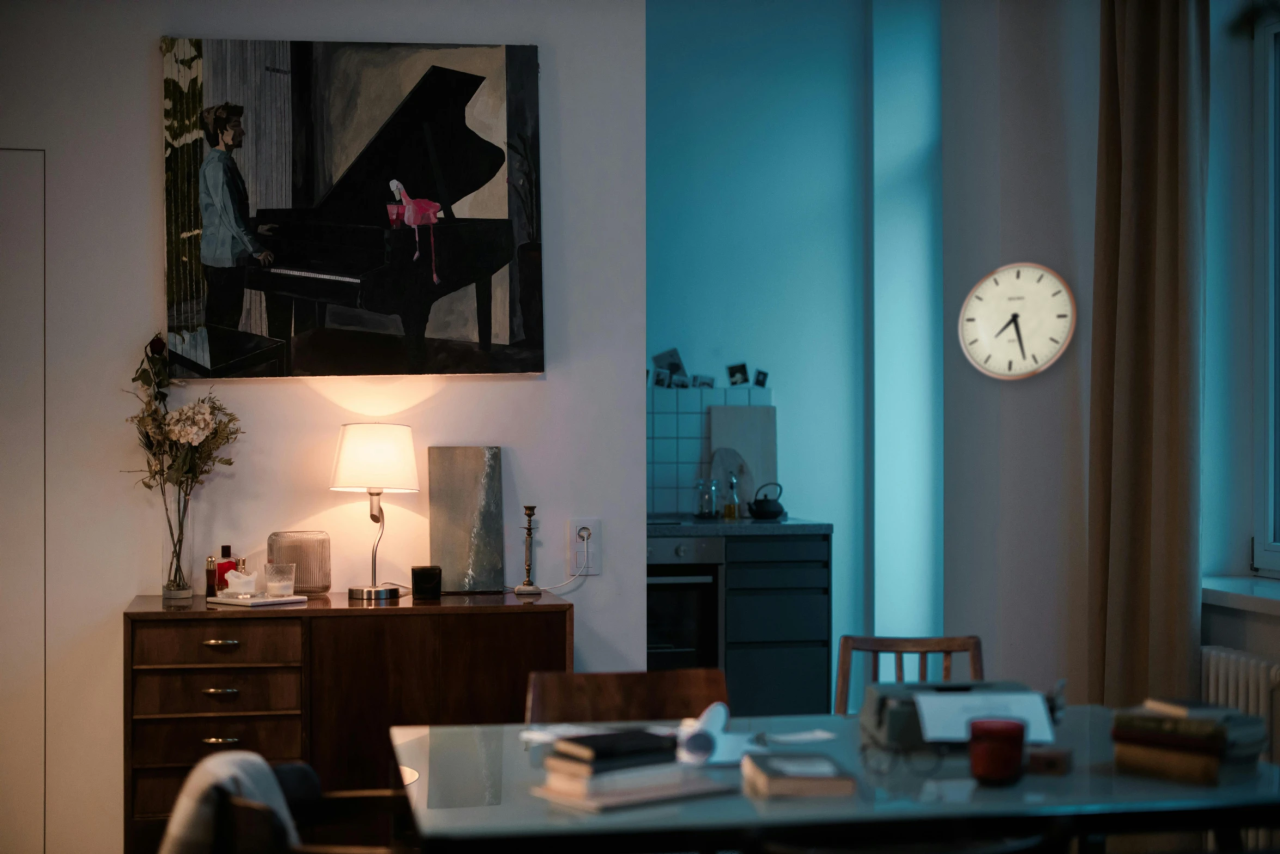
7:27
